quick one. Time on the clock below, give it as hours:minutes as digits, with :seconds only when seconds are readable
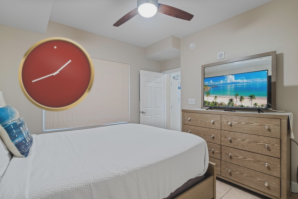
1:42
